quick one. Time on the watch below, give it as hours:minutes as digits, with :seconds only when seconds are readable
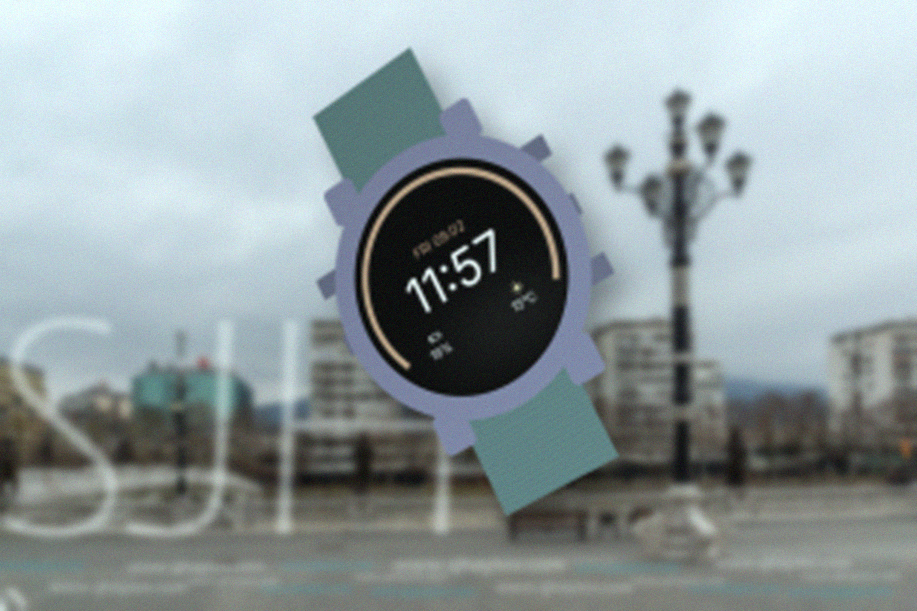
11:57
